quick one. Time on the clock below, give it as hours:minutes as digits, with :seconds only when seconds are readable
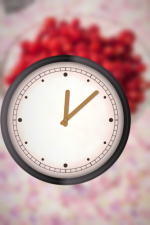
12:08
